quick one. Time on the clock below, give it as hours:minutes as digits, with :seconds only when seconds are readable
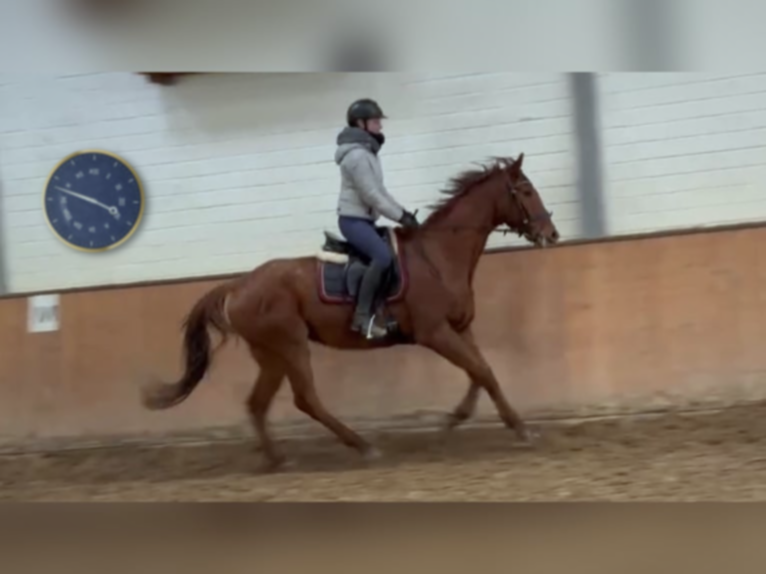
3:48
